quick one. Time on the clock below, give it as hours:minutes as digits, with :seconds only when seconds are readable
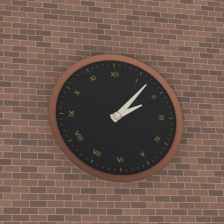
2:07
